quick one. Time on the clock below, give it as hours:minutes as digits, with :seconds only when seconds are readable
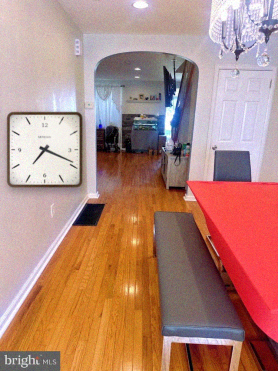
7:19
